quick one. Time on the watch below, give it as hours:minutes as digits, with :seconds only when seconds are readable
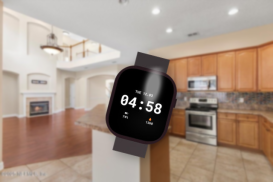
4:58
